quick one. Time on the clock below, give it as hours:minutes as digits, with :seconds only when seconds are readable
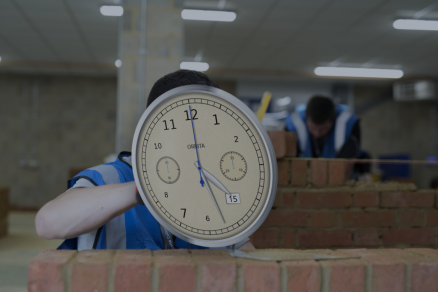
4:27
